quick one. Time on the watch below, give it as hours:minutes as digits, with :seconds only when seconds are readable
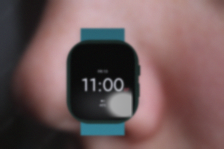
11:00
